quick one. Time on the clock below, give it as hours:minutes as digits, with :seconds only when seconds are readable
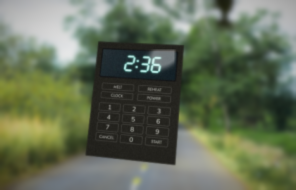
2:36
